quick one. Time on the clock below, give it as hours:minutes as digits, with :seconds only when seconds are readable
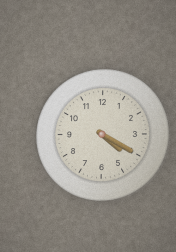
4:20
